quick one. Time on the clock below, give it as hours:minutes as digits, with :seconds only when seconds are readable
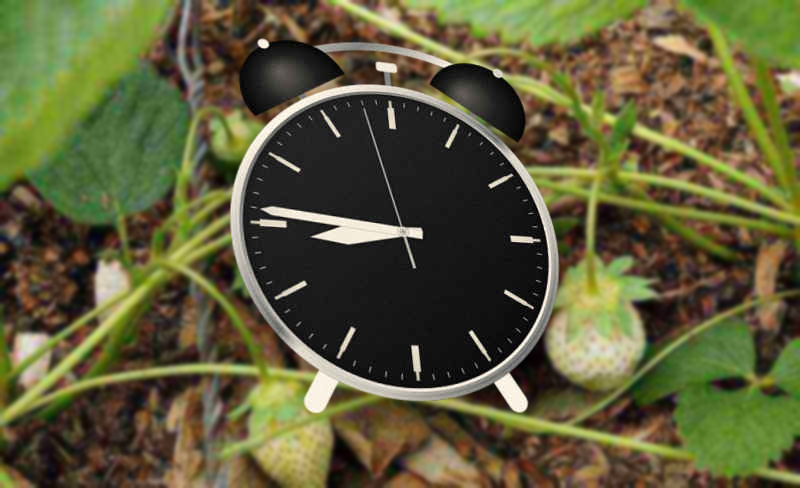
8:45:58
